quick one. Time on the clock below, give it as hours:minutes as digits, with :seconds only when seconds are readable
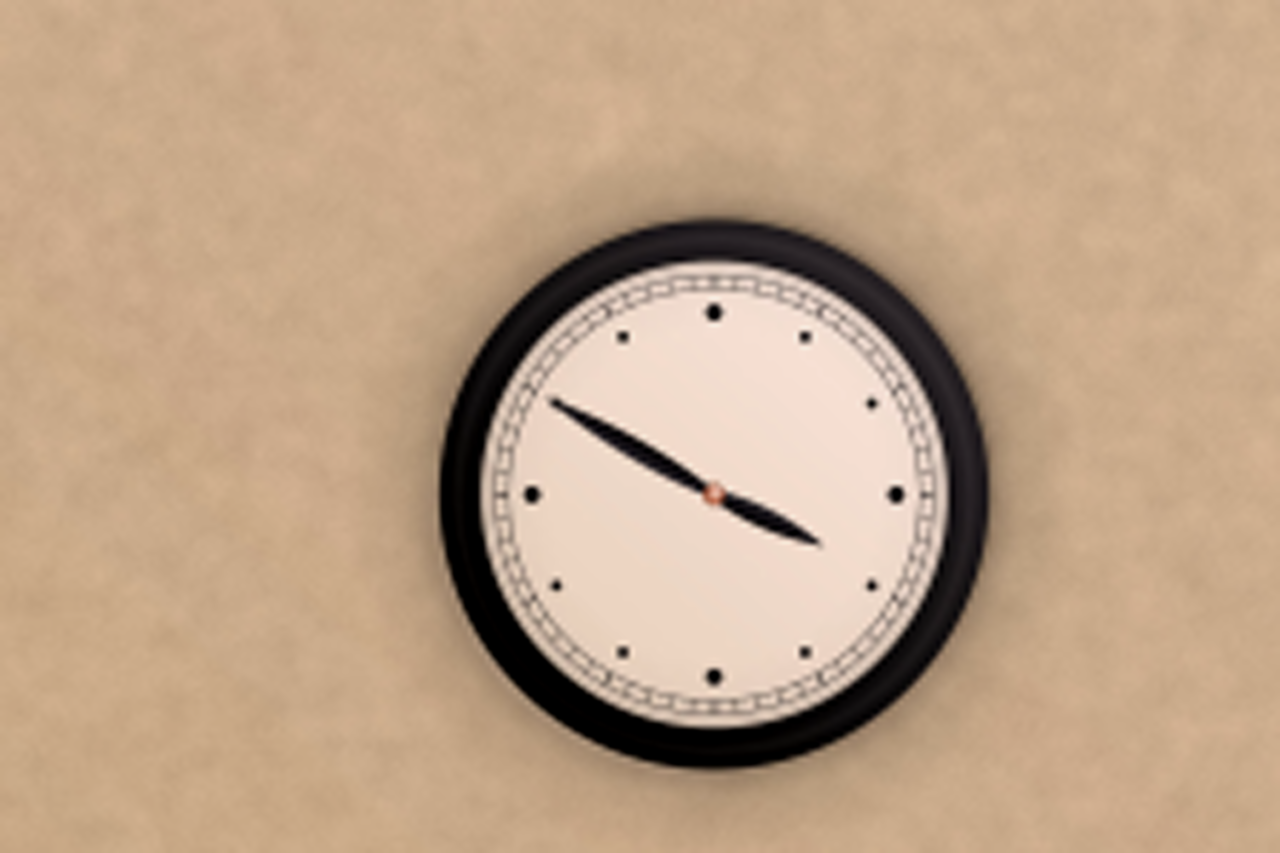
3:50
